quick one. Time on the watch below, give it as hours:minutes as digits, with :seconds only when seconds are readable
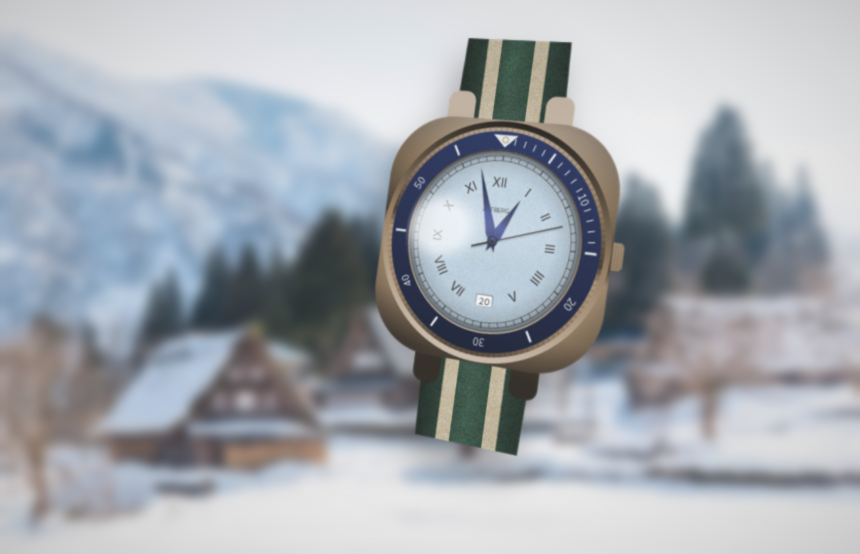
12:57:12
